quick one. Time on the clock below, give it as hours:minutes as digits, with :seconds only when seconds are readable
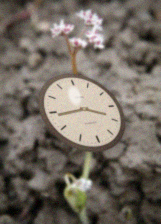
3:44
